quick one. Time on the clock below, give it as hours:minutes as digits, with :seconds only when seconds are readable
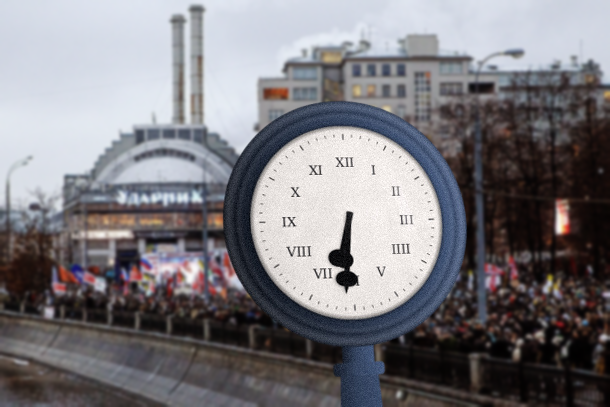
6:31
